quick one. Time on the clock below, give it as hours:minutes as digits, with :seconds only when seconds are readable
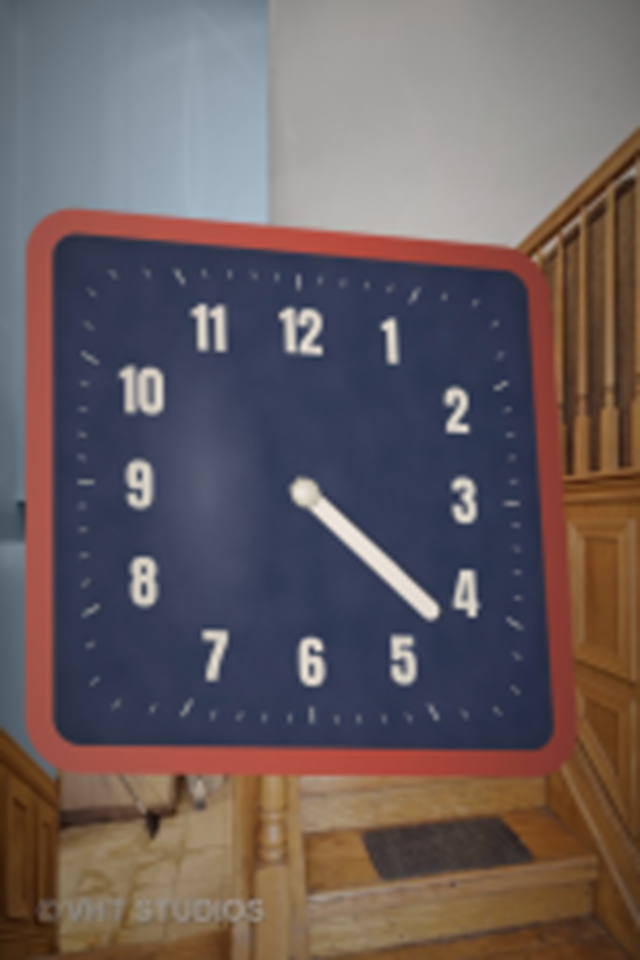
4:22
